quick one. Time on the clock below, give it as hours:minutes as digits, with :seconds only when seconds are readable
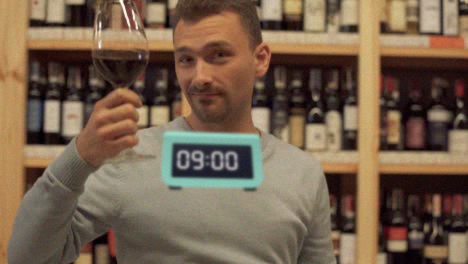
9:00
